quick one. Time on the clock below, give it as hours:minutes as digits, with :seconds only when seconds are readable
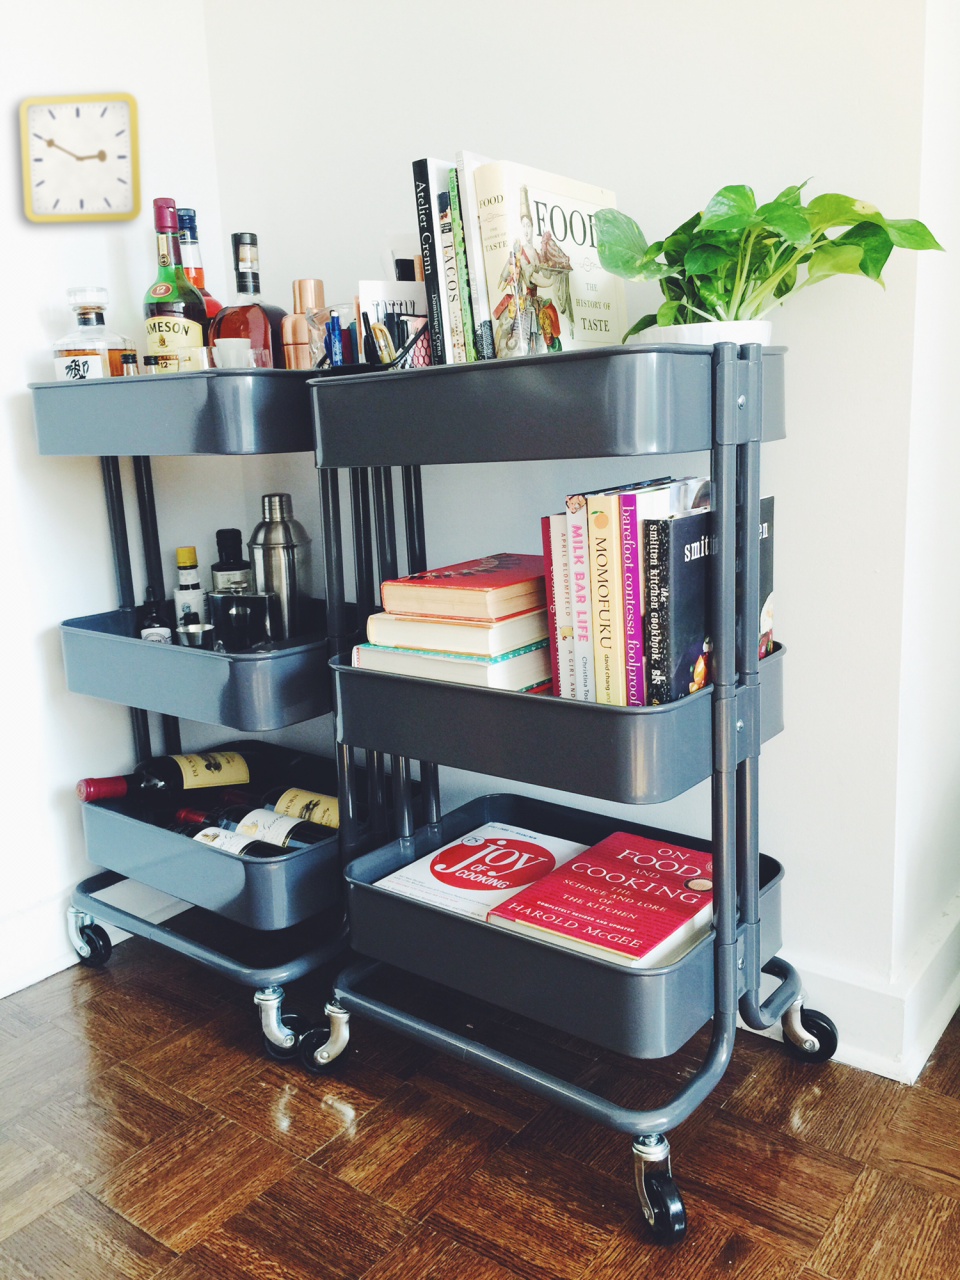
2:50
